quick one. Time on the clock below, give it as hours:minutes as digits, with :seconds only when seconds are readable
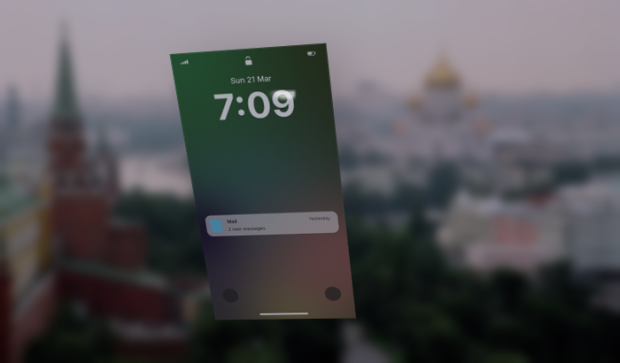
7:09
